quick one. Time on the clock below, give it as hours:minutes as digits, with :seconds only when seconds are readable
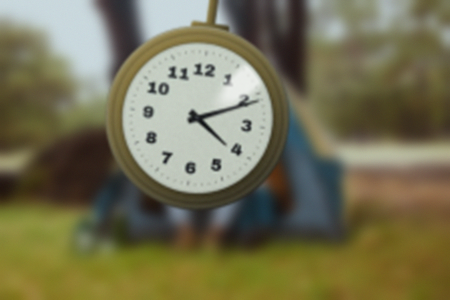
4:11
